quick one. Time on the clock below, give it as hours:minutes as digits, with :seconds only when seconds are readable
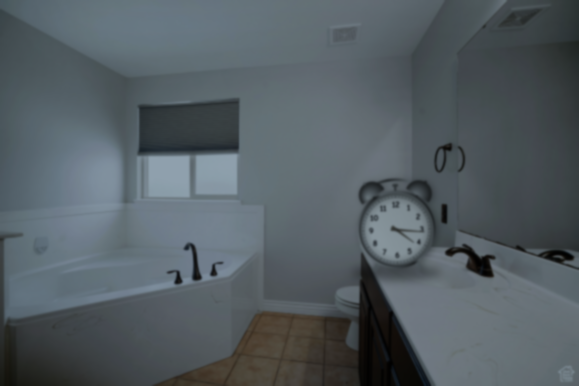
4:16
